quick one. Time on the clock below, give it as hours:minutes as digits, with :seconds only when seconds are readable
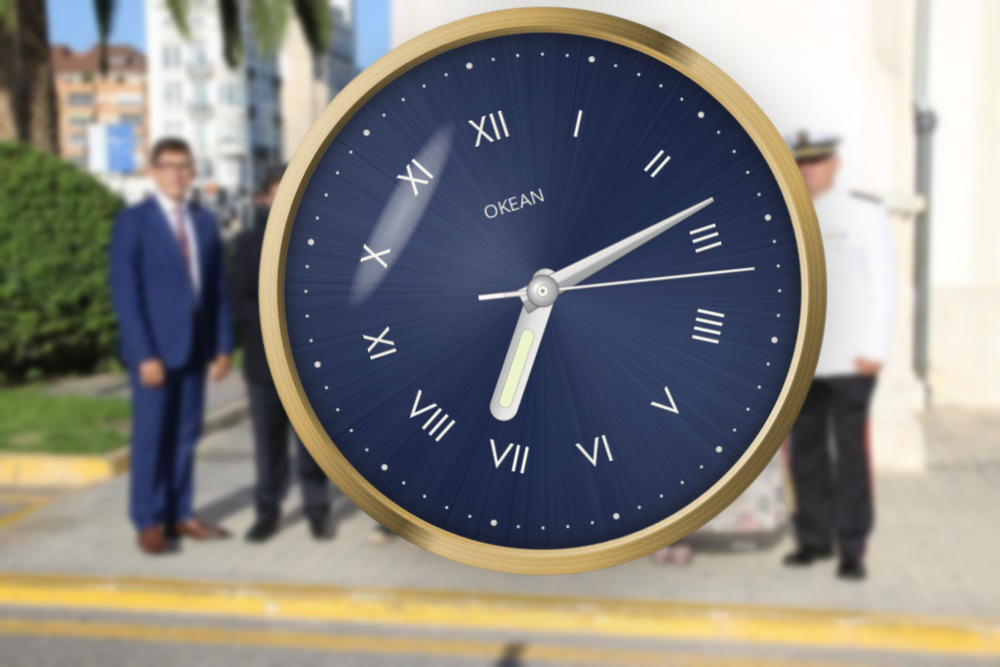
7:13:17
